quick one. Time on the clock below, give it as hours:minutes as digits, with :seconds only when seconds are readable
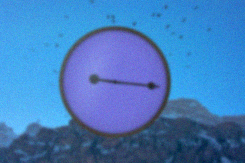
9:16
